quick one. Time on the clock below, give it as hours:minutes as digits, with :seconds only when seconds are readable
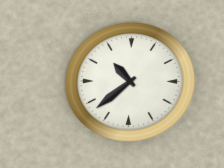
10:38
